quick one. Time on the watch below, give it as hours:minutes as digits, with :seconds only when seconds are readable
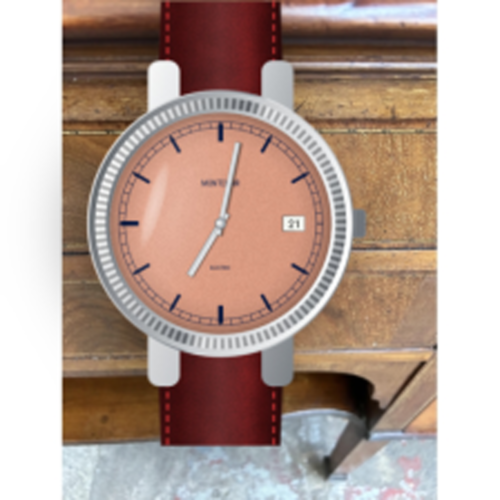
7:02
